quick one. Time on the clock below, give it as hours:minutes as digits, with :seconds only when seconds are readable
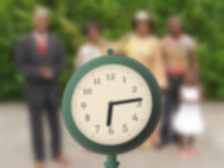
6:14
